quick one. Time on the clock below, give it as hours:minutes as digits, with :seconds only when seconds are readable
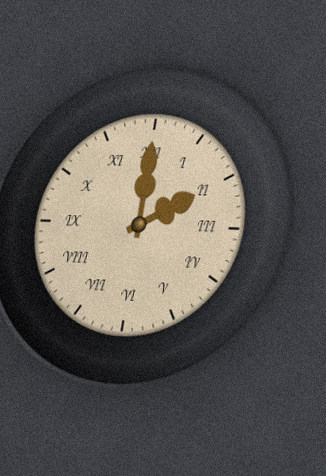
2:00
